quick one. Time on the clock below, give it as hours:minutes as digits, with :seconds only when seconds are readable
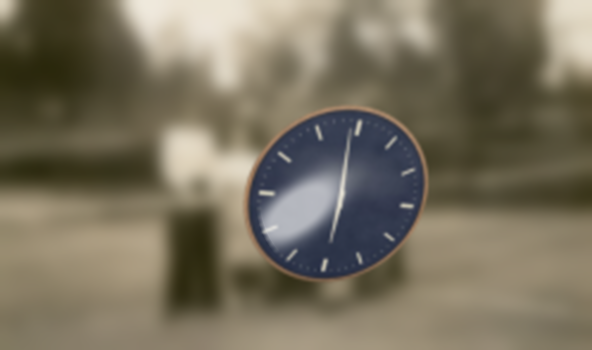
5:59
